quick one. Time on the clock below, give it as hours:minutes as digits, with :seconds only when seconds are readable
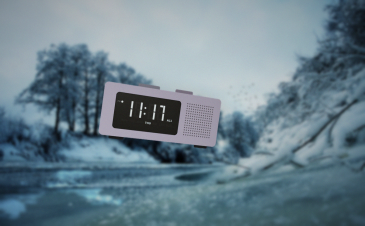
11:17
